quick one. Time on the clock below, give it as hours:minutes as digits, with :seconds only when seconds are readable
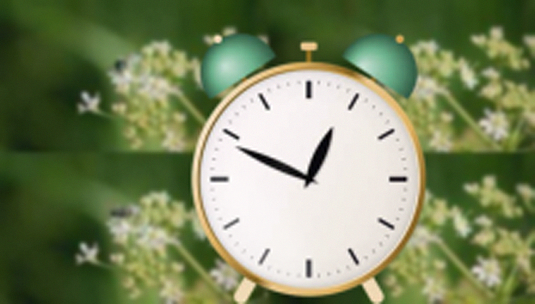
12:49
